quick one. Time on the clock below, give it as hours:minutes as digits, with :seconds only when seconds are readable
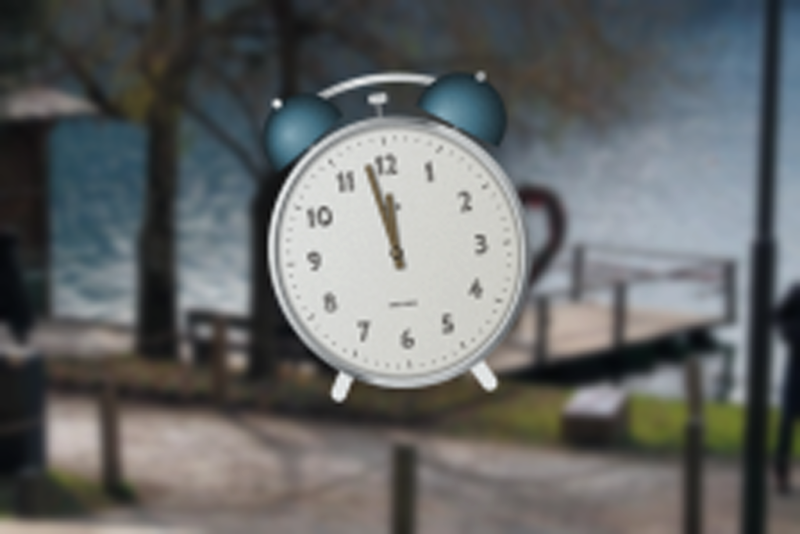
11:58
